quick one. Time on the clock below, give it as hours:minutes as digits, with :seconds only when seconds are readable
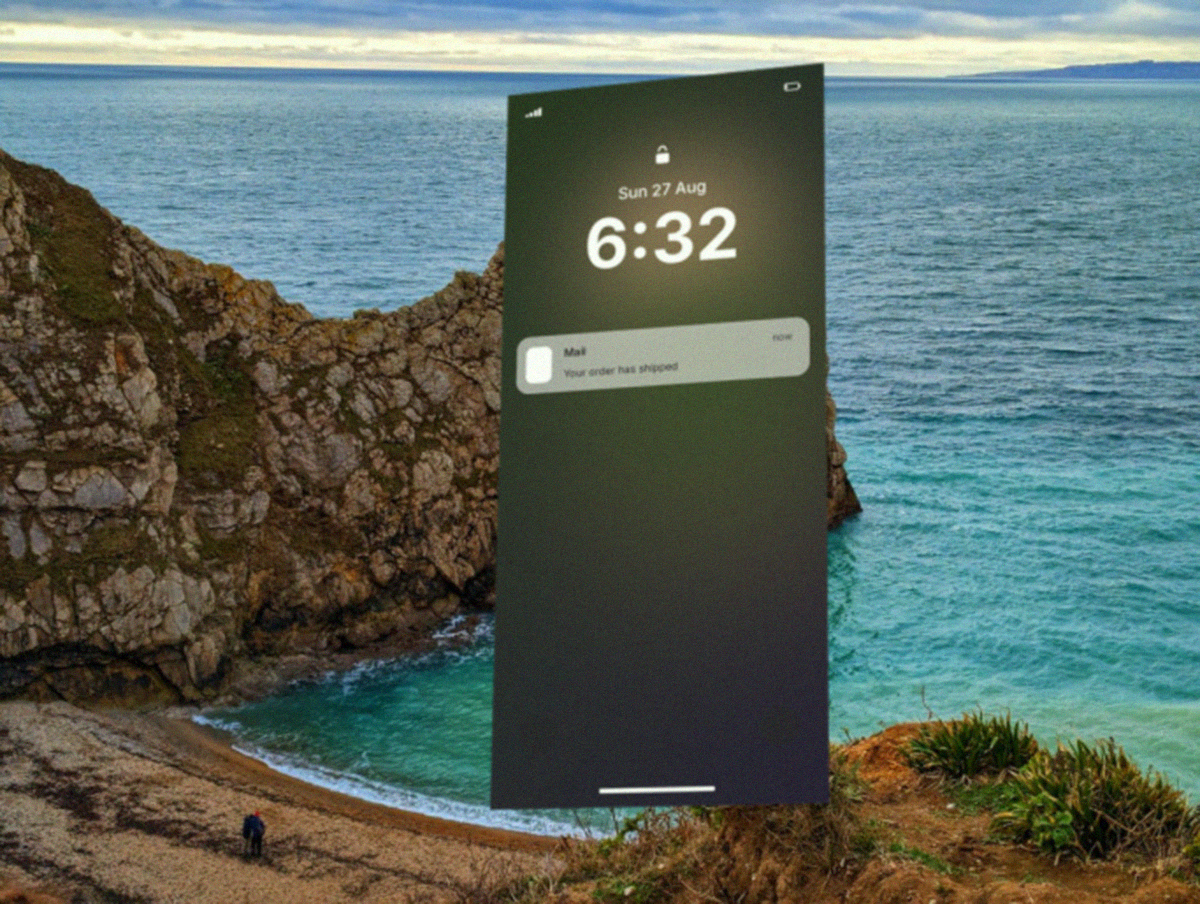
6:32
